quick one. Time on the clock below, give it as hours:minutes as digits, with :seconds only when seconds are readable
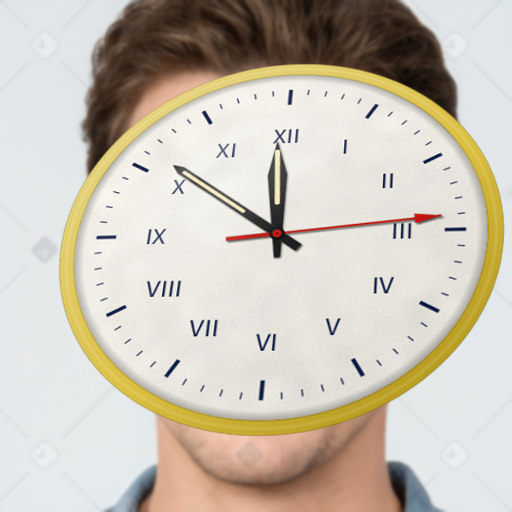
11:51:14
